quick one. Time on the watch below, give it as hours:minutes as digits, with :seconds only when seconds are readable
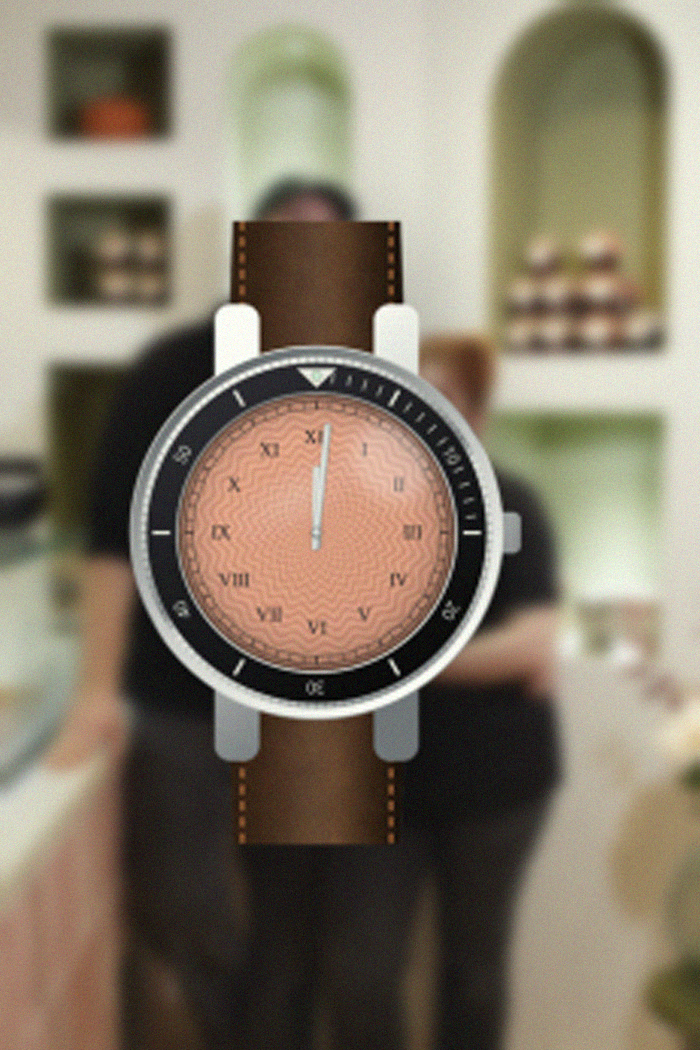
12:01
